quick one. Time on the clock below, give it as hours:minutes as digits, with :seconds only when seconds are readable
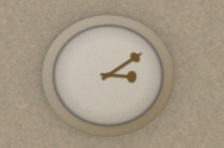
3:09
